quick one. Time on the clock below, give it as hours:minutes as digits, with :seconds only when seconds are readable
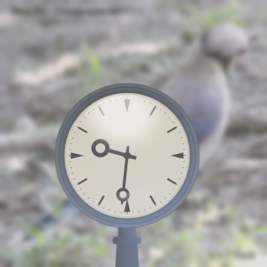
9:31
